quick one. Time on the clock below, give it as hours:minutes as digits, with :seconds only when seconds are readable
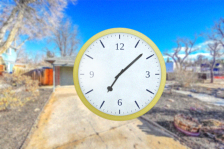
7:08
